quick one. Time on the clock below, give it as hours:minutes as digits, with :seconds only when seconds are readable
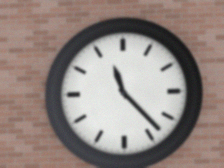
11:23
